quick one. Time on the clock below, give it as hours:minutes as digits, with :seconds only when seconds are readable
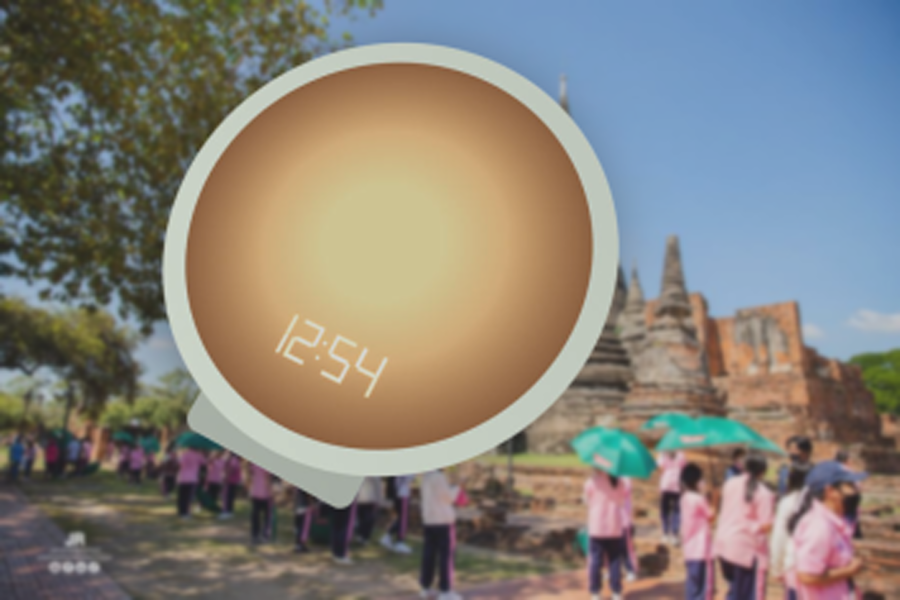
12:54
